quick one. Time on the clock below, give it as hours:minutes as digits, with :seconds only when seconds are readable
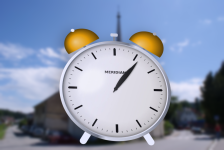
1:06
